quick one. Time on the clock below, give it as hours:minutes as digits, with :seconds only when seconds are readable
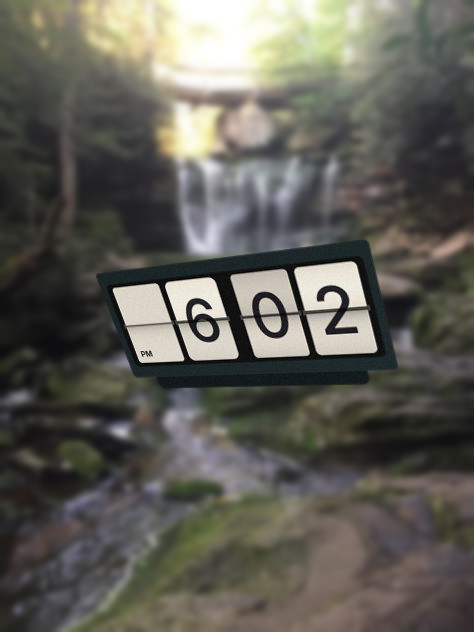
6:02
